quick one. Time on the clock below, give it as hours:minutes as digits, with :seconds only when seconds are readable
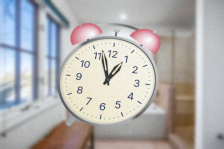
12:57
